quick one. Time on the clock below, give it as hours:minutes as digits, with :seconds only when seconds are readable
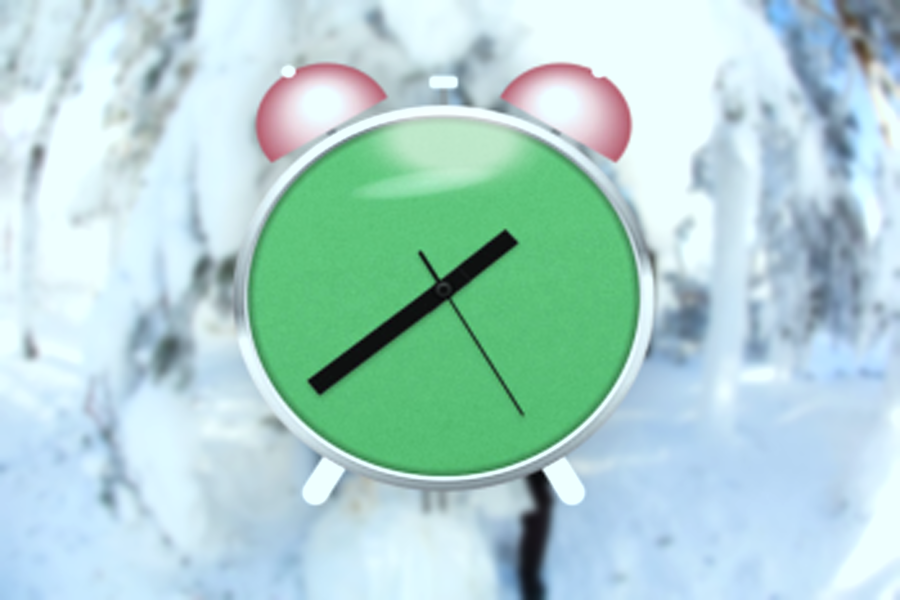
1:38:25
